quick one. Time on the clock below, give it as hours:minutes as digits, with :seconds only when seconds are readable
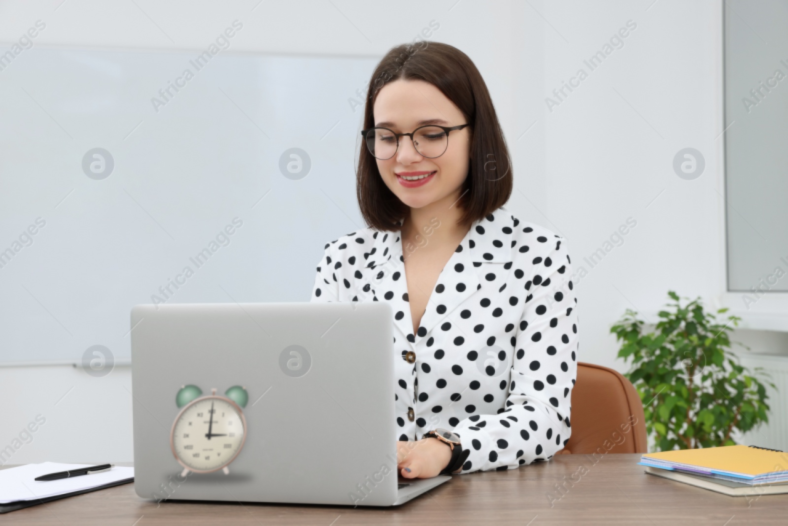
3:00
